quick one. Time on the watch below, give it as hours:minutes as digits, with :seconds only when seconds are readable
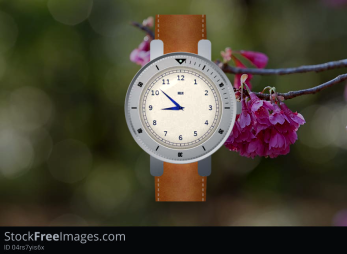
8:52
